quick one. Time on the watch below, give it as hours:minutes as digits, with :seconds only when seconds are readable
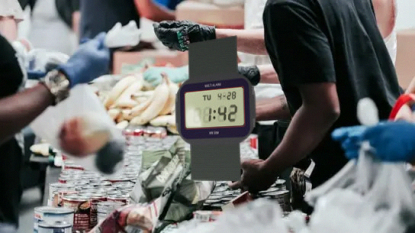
1:42
